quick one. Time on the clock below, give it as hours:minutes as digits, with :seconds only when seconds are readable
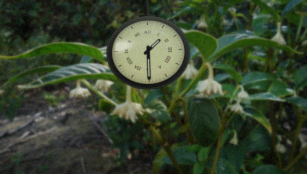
1:30
